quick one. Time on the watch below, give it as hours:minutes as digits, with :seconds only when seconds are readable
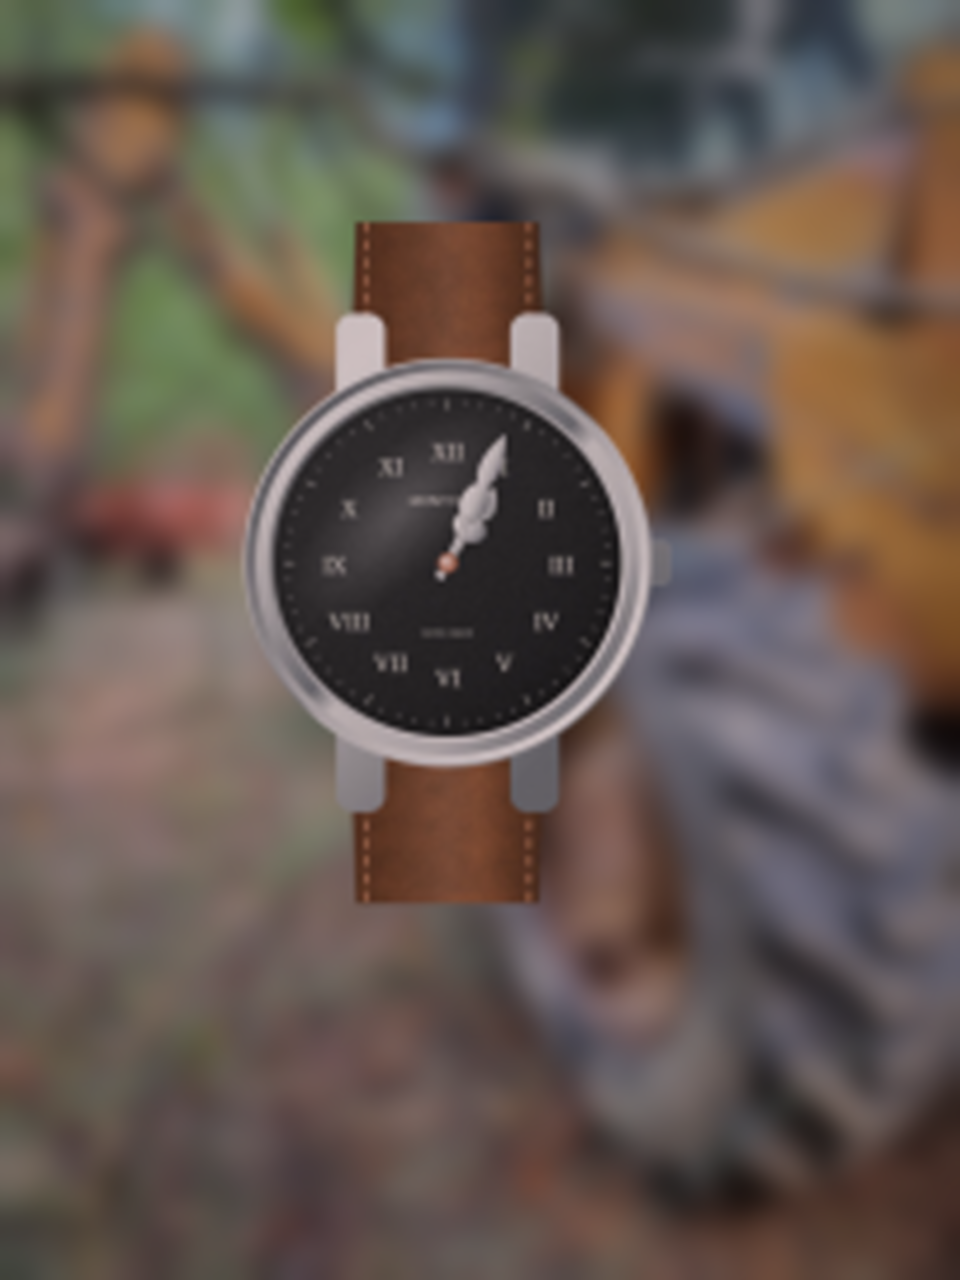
1:04
